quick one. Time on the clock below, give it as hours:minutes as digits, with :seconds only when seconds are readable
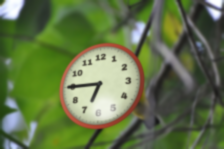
6:45
